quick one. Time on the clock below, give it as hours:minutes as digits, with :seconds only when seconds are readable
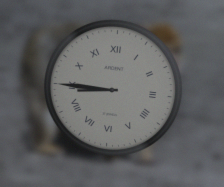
8:45
